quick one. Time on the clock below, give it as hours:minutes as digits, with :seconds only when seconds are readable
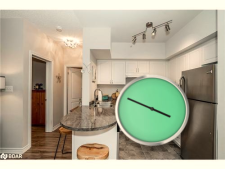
3:49
